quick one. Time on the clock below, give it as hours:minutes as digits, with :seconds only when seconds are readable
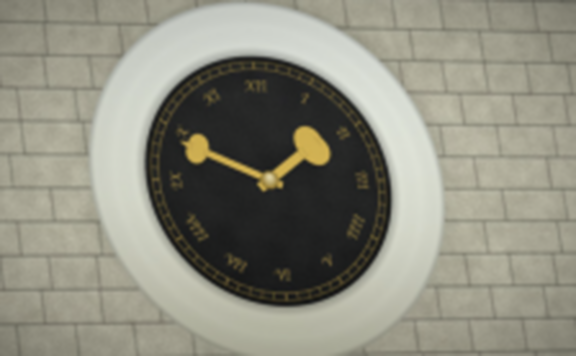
1:49
